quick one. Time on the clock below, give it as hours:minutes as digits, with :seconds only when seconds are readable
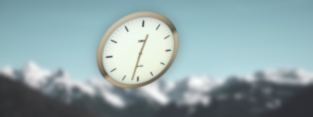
12:32
